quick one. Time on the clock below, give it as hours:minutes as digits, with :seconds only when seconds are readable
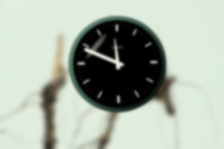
11:49
